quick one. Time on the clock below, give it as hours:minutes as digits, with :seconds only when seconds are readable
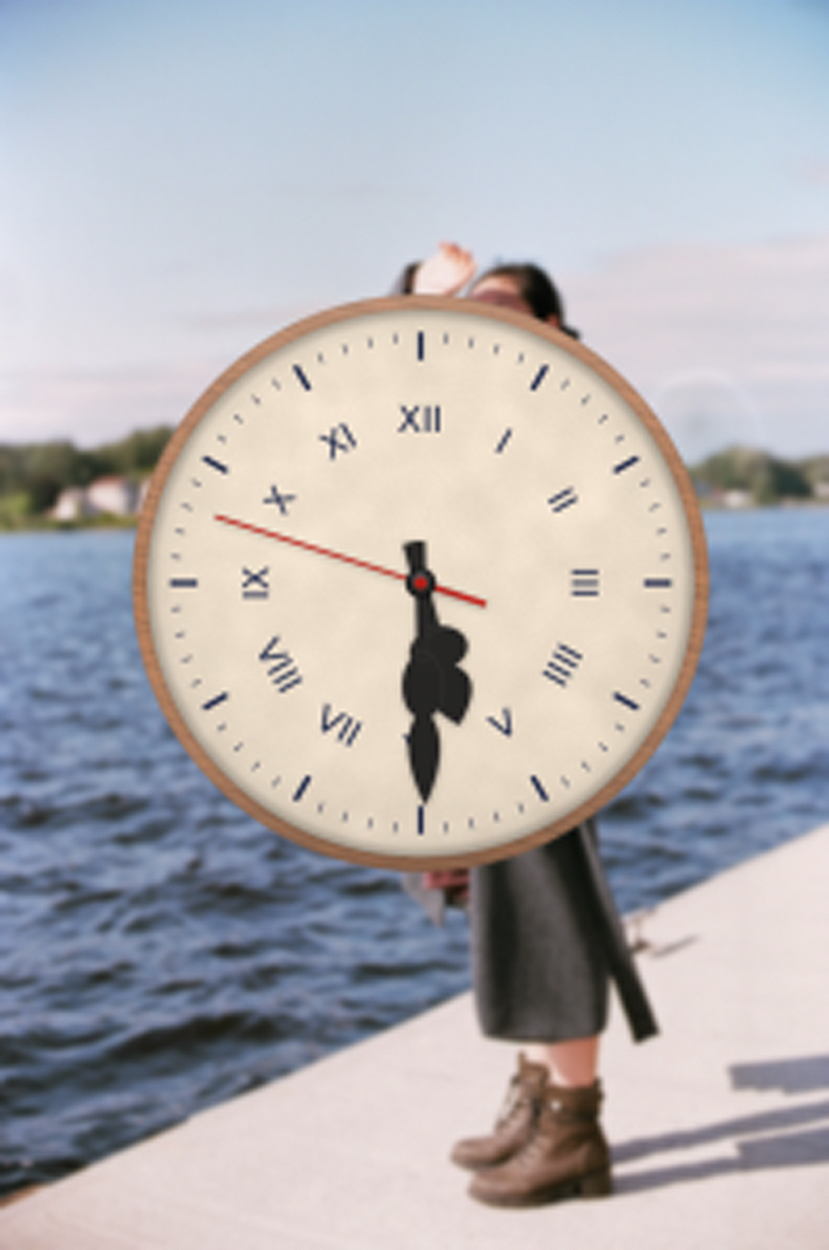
5:29:48
